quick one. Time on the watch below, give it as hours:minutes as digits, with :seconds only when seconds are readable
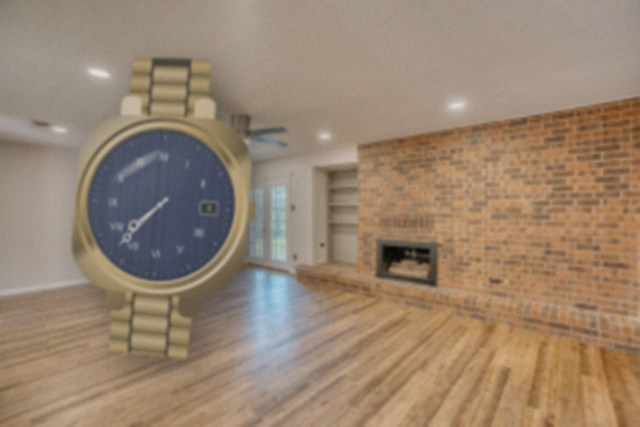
7:37
